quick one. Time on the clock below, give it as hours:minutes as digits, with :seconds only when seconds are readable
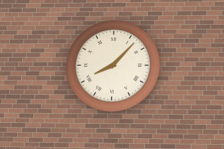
8:07
